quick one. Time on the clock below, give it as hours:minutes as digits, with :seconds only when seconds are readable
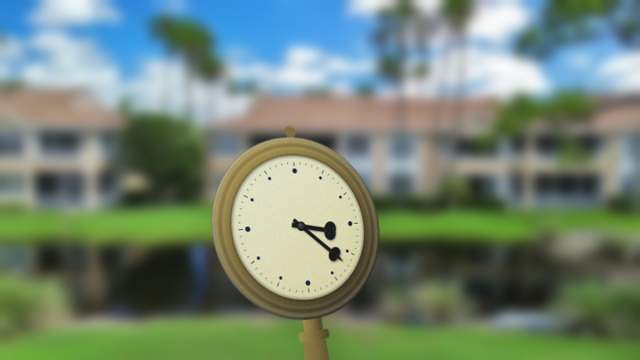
3:22
